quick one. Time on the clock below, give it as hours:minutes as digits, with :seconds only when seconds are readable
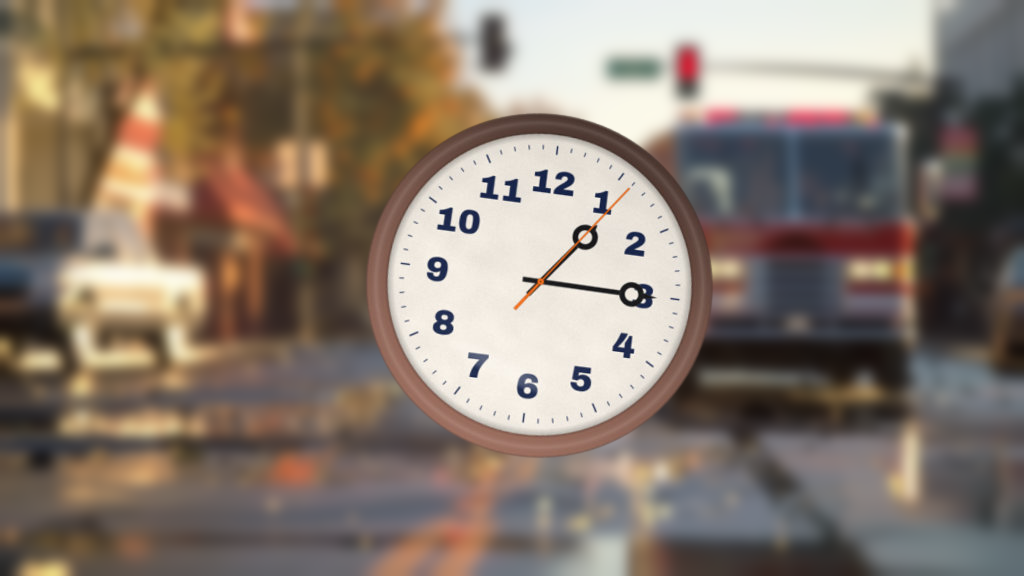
1:15:06
